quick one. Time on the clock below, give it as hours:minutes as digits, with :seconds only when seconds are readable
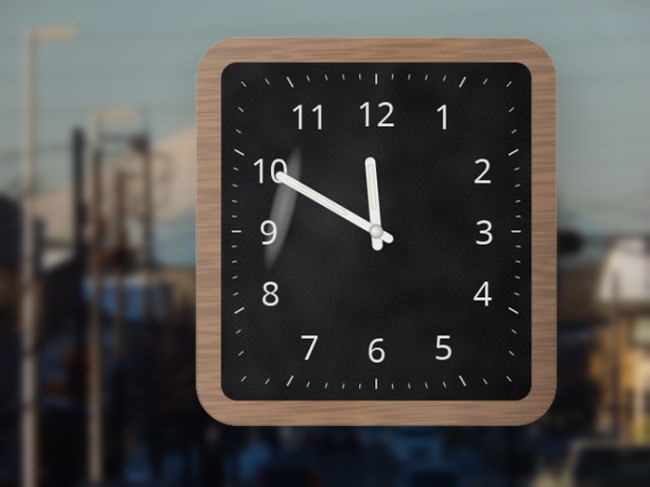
11:50
